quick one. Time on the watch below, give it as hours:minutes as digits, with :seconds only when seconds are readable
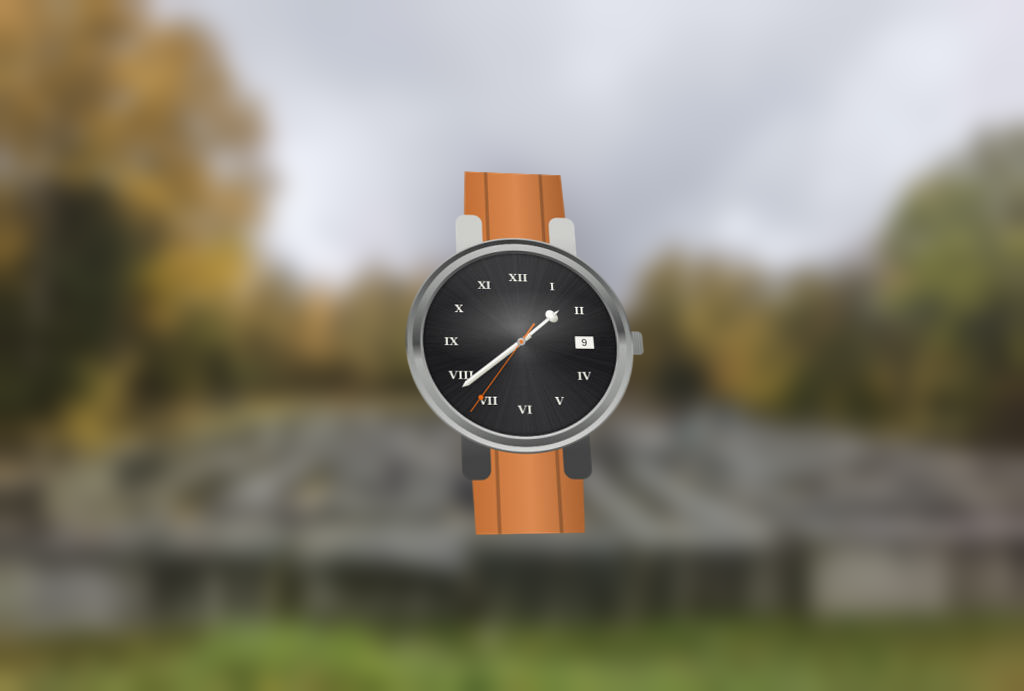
1:38:36
